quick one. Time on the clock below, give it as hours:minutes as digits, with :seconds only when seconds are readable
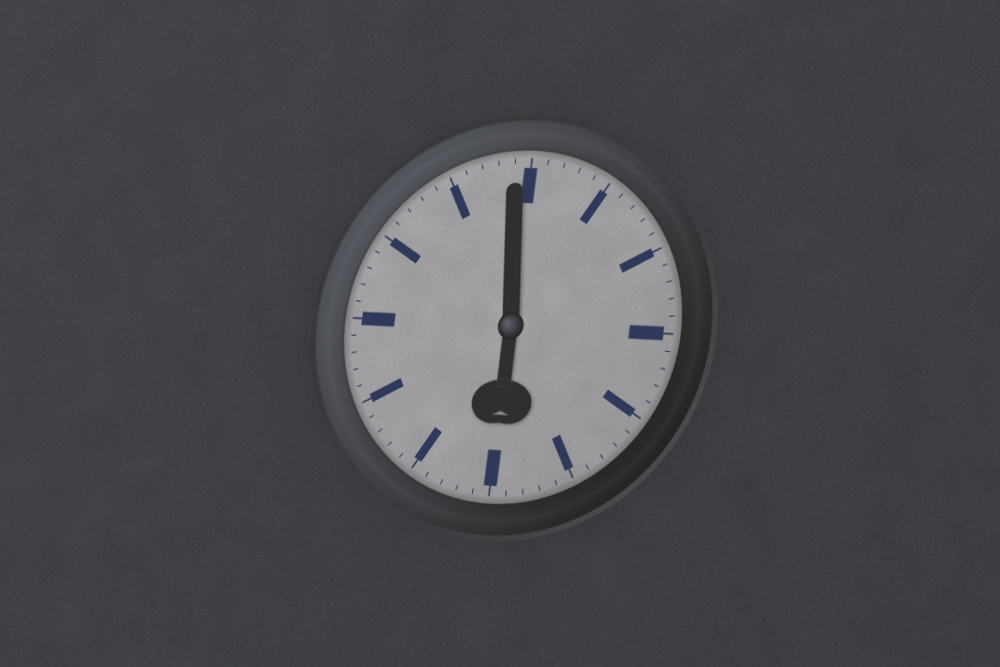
5:59
